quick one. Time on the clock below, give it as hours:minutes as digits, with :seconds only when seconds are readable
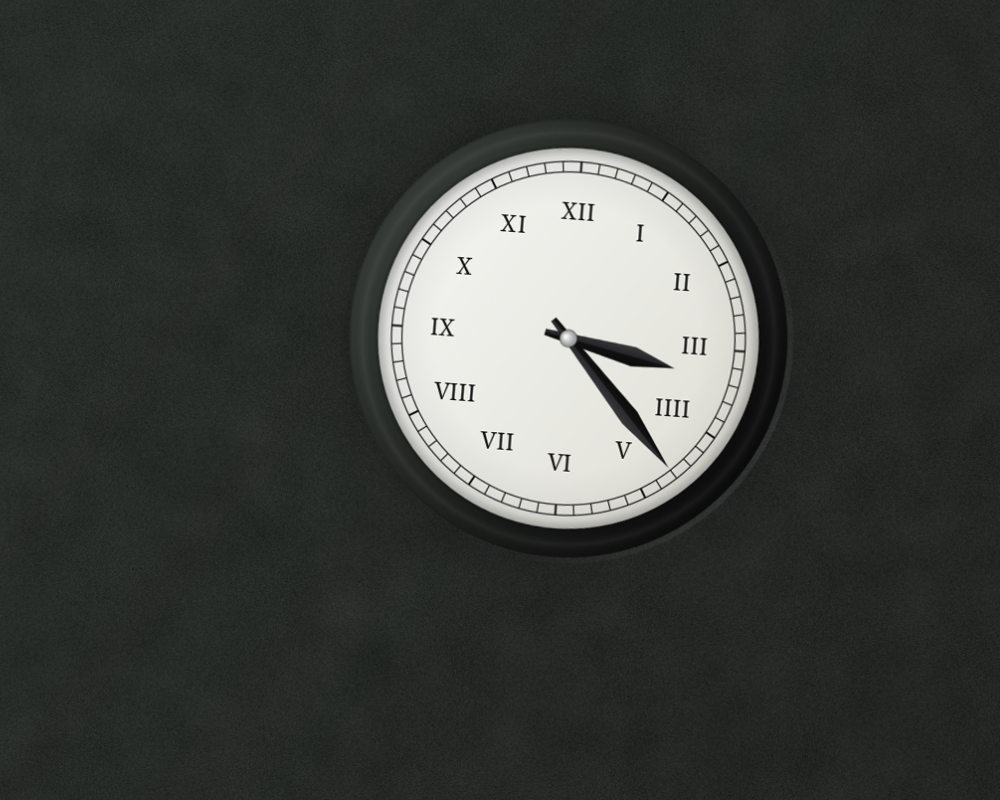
3:23
